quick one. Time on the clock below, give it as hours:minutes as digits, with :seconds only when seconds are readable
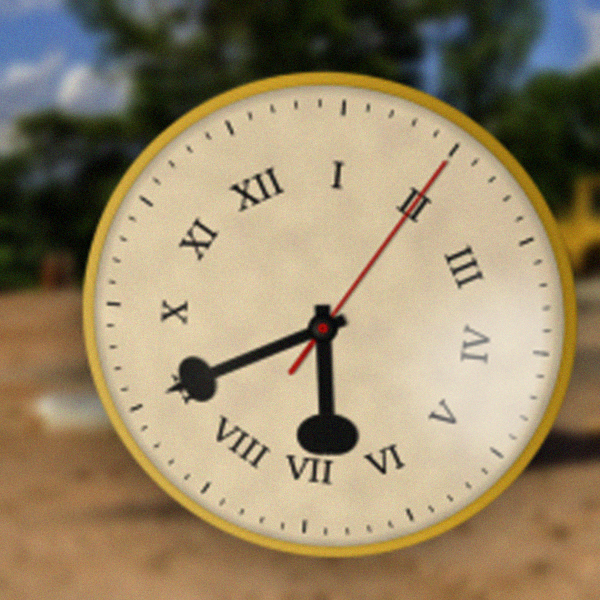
6:45:10
